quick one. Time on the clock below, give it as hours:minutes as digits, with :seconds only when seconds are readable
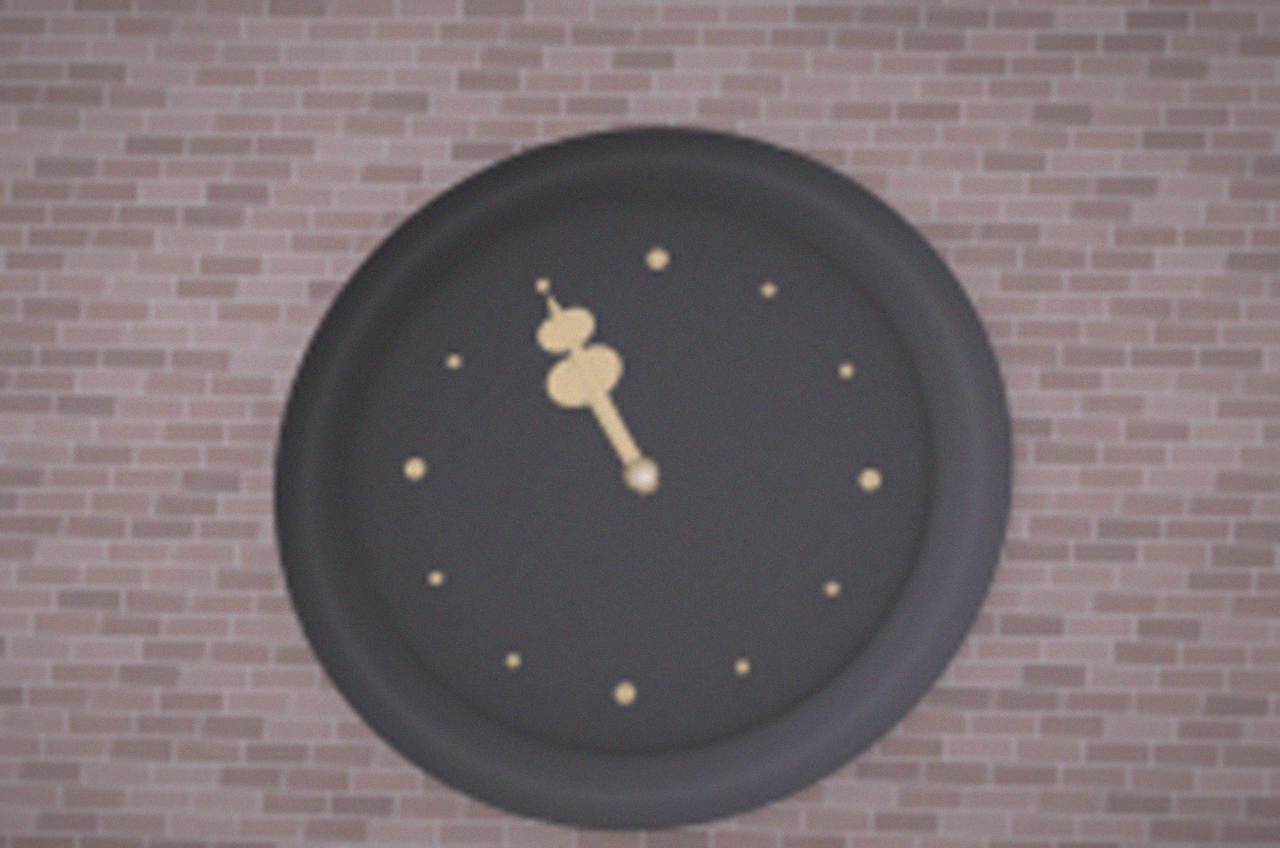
10:55
